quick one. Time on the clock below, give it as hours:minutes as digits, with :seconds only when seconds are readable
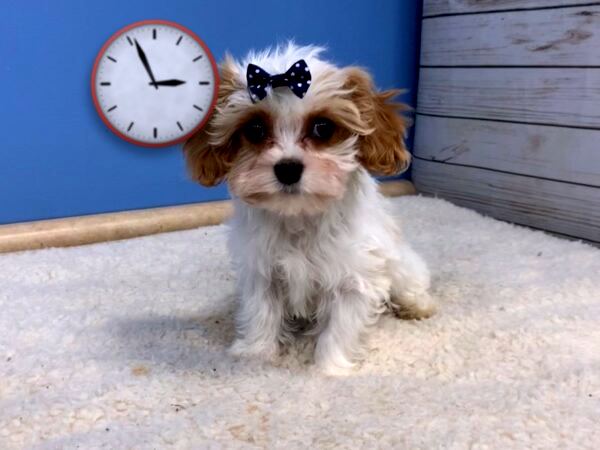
2:56
